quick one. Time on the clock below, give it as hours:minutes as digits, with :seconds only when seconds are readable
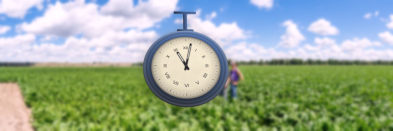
11:02
